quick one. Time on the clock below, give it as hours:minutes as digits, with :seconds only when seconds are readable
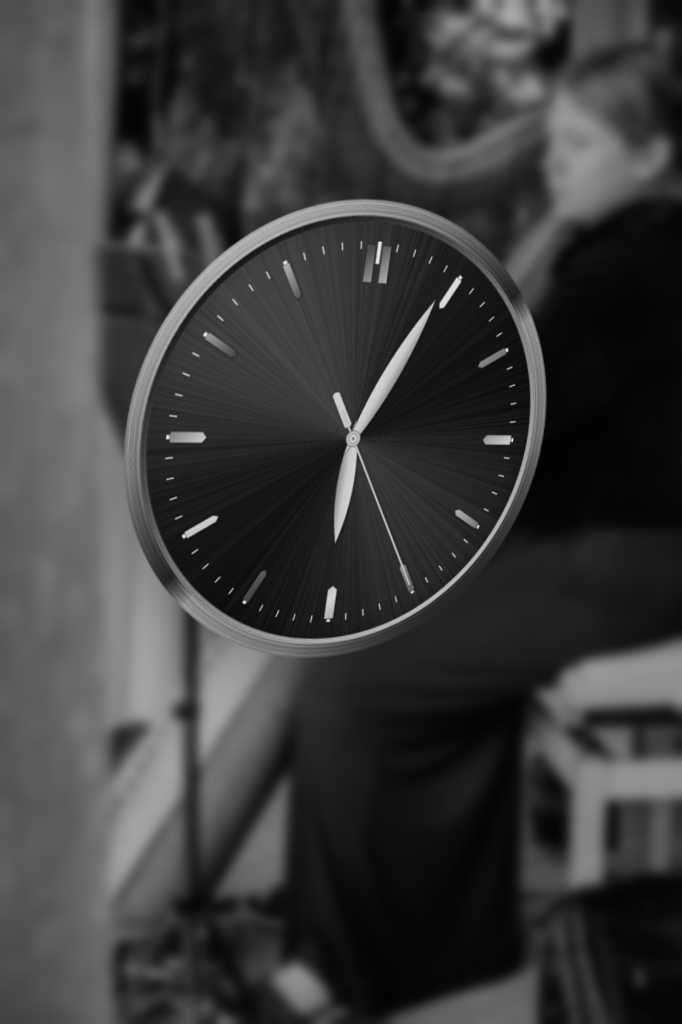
6:04:25
